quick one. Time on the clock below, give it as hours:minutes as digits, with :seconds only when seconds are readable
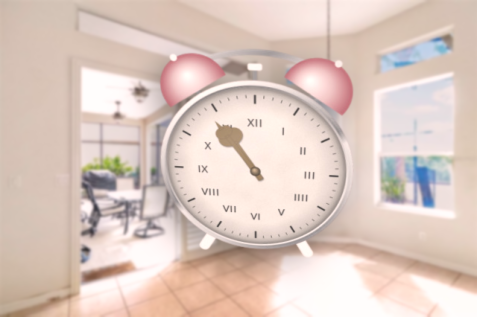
10:54
